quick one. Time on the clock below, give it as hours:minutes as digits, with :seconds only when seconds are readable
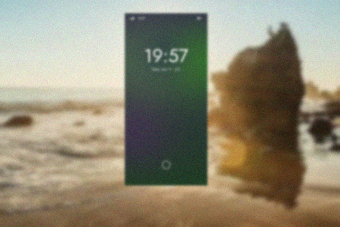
19:57
